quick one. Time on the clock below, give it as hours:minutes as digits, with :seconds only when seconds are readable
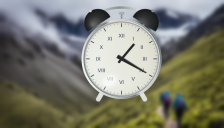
1:20
